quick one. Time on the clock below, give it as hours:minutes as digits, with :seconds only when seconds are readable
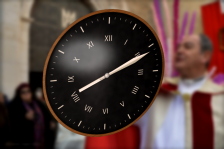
8:11
